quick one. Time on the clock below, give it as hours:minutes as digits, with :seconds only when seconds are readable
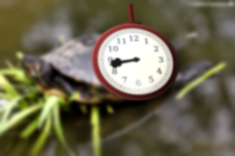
8:43
